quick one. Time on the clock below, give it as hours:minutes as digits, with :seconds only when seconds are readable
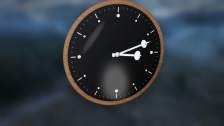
3:12
